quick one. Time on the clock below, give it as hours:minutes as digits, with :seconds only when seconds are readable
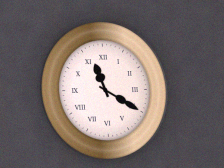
11:20
